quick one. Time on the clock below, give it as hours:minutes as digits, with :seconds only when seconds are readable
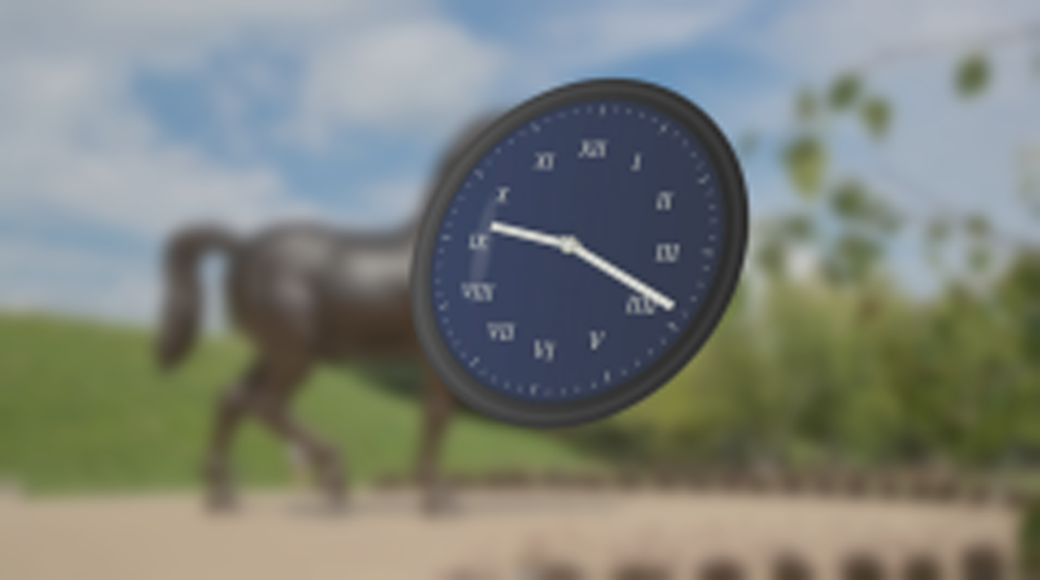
9:19
